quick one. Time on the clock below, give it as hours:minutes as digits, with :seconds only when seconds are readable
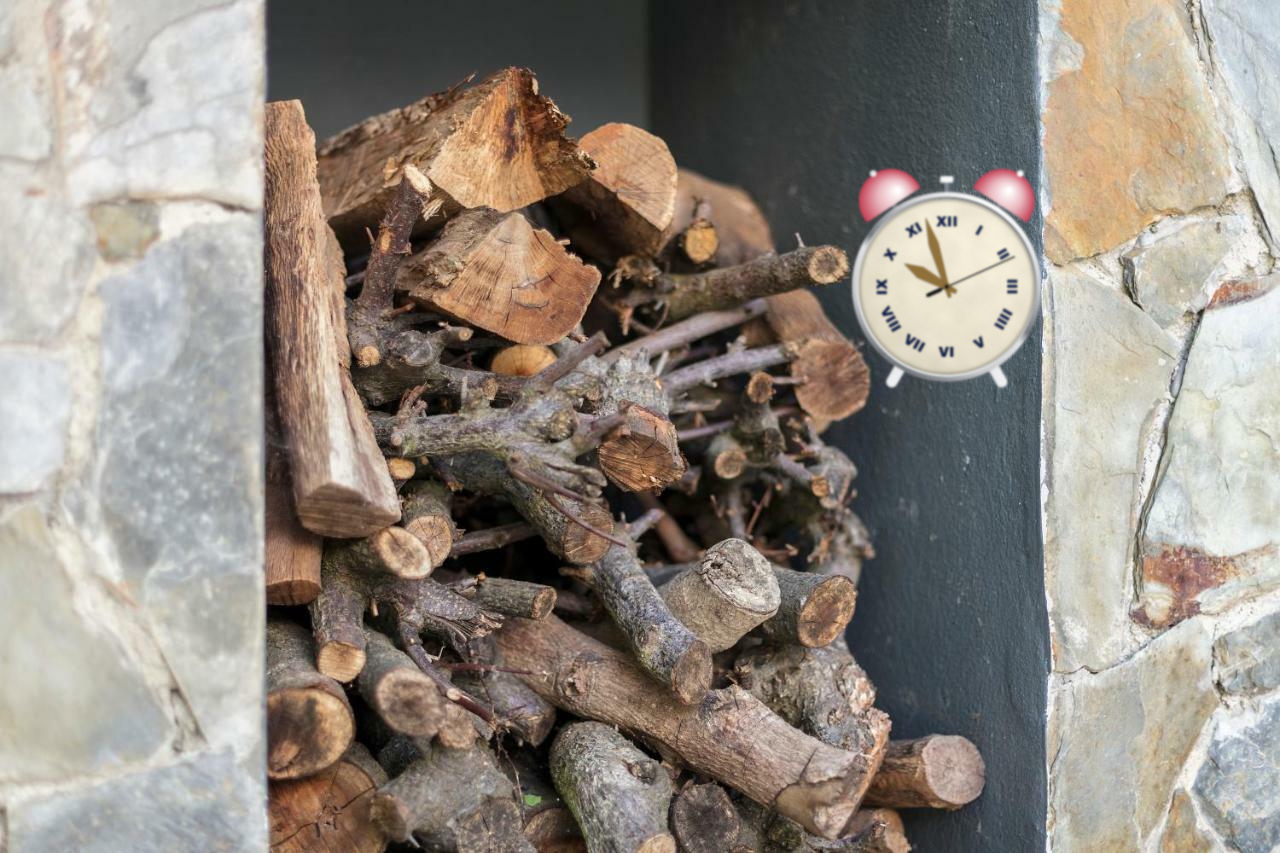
9:57:11
